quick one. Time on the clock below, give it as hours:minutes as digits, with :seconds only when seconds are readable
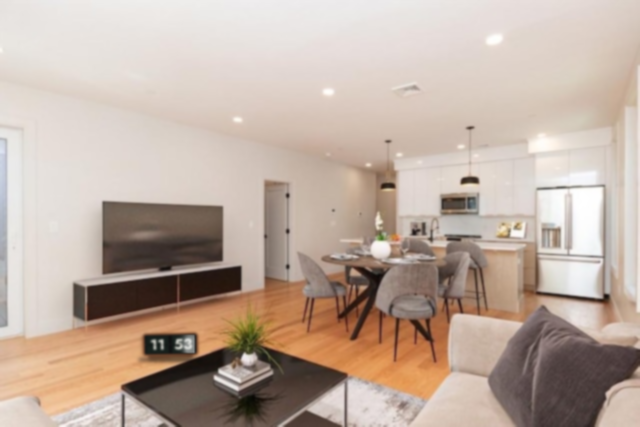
11:53
